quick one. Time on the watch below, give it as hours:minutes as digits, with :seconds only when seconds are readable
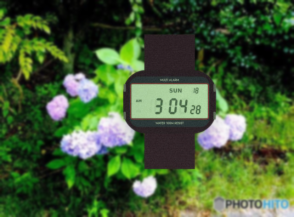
3:04:28
